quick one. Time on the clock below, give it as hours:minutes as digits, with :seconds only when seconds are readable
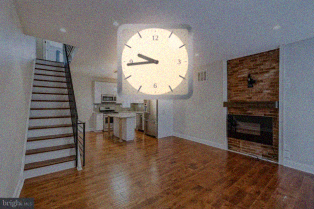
9:44
